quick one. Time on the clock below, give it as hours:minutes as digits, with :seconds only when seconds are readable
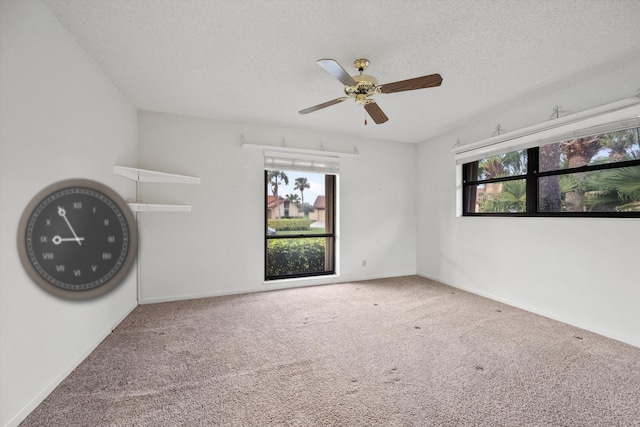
8:55
